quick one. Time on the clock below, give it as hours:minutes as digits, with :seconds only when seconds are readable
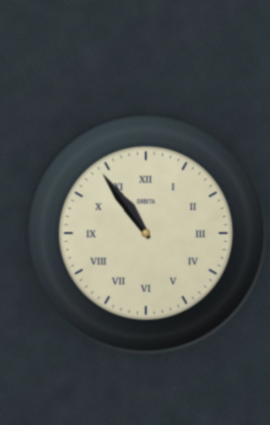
10:54
